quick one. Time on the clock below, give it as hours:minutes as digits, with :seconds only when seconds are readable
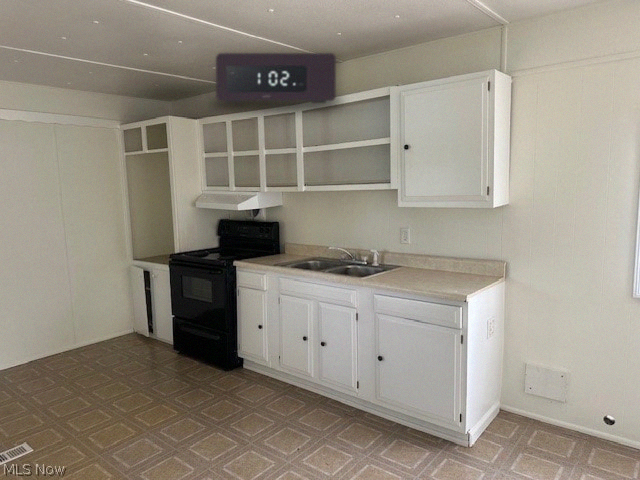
1:02
